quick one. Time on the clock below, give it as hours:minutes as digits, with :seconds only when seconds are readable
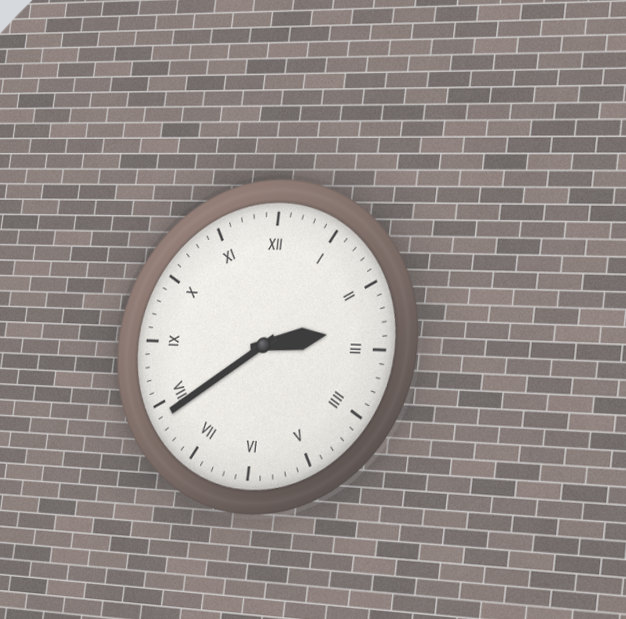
2:39
